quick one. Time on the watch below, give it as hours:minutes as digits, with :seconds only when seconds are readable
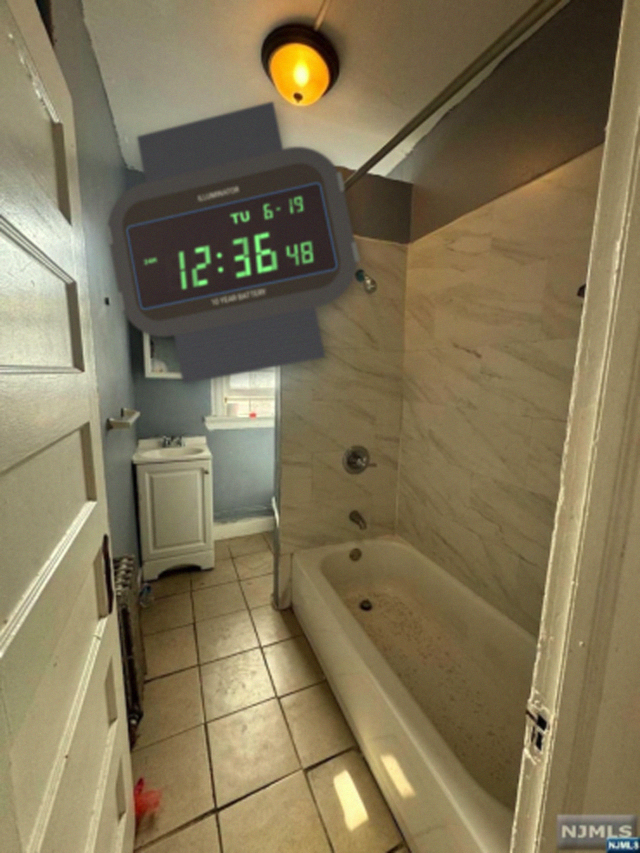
12:36:48
